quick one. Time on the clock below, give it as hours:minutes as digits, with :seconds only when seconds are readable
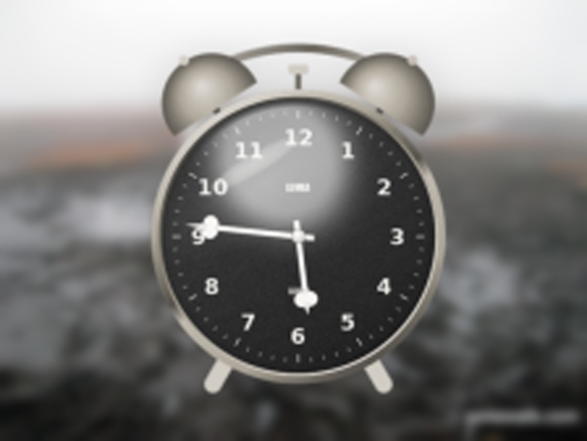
5:46
